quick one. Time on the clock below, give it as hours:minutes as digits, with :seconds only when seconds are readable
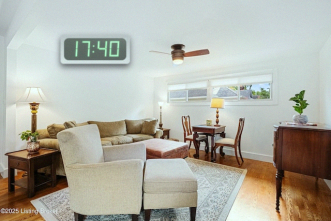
17:40
